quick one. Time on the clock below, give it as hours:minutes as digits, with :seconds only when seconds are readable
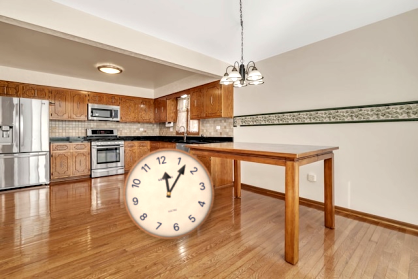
12:07
